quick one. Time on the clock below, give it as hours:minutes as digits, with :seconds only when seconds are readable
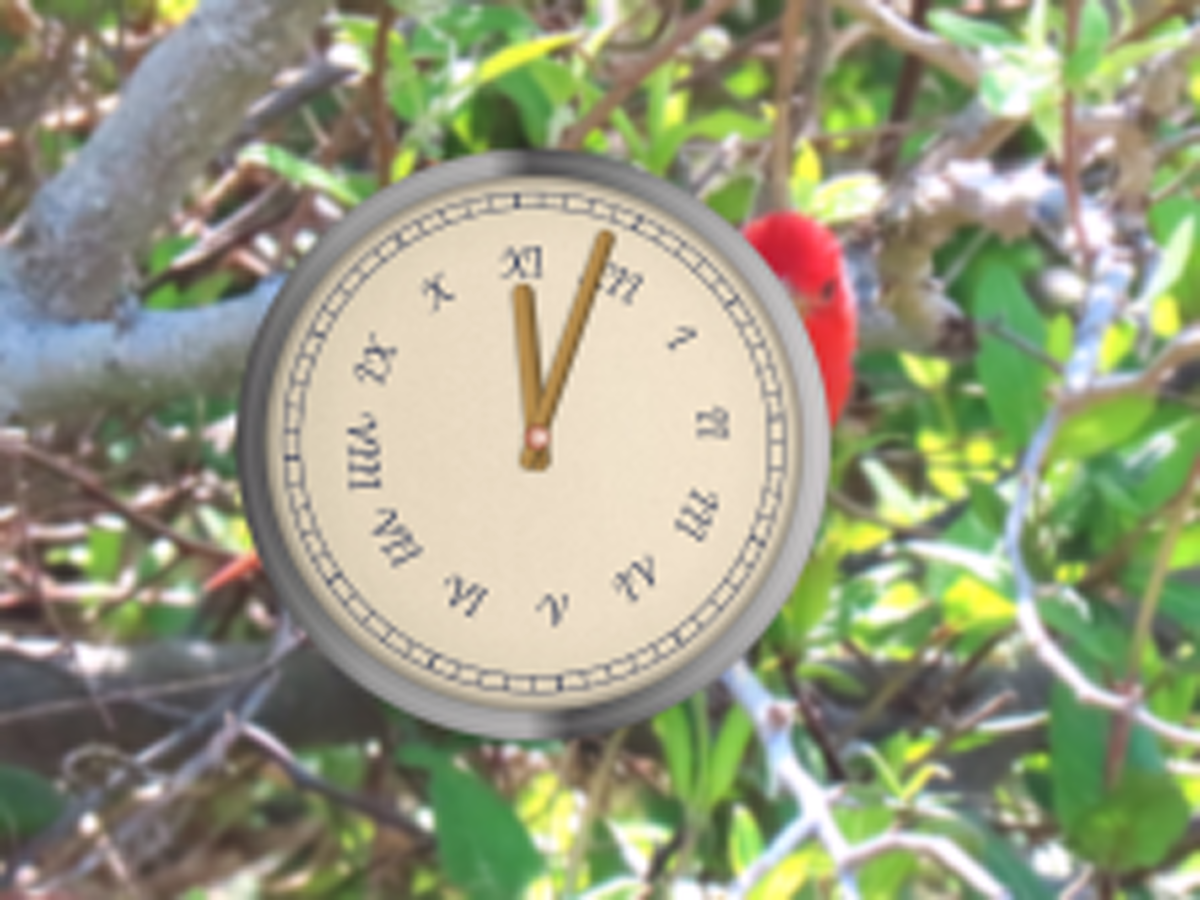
10:59
